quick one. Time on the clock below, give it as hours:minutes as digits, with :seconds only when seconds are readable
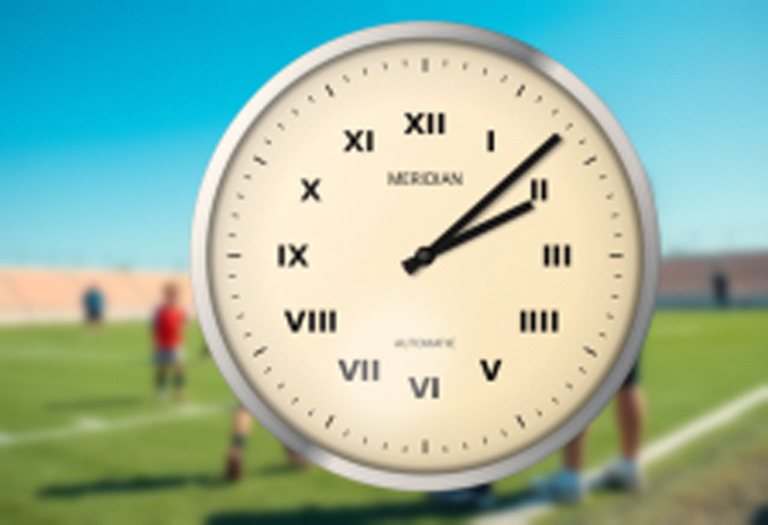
2:08
